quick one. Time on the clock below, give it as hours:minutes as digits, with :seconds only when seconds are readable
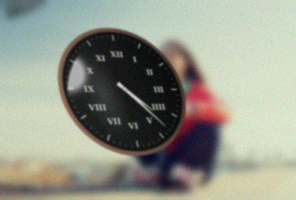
4:23
